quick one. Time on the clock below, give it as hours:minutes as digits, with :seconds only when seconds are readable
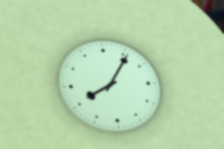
8:06
